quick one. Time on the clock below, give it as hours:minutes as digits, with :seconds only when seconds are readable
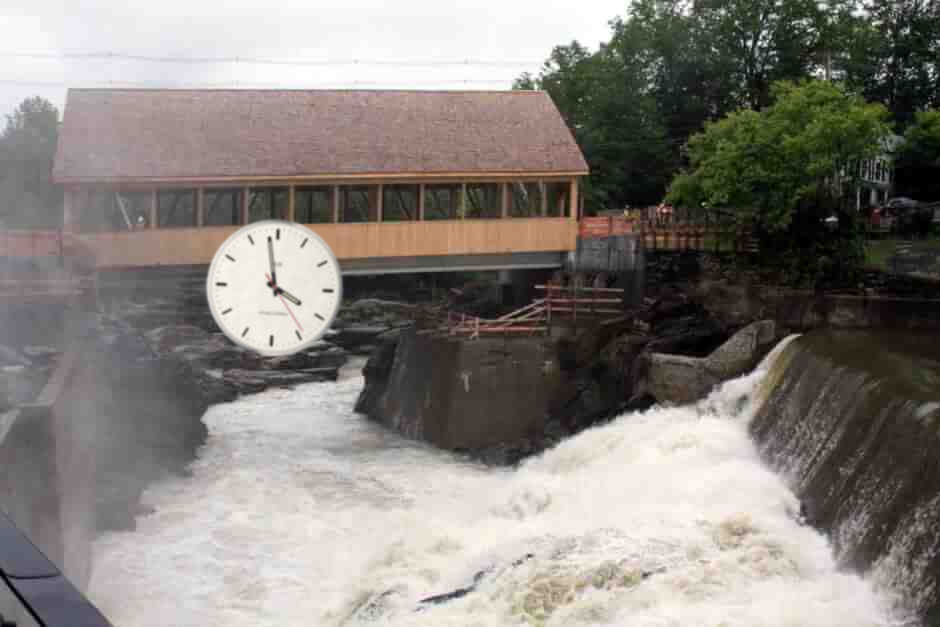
3:58:24
